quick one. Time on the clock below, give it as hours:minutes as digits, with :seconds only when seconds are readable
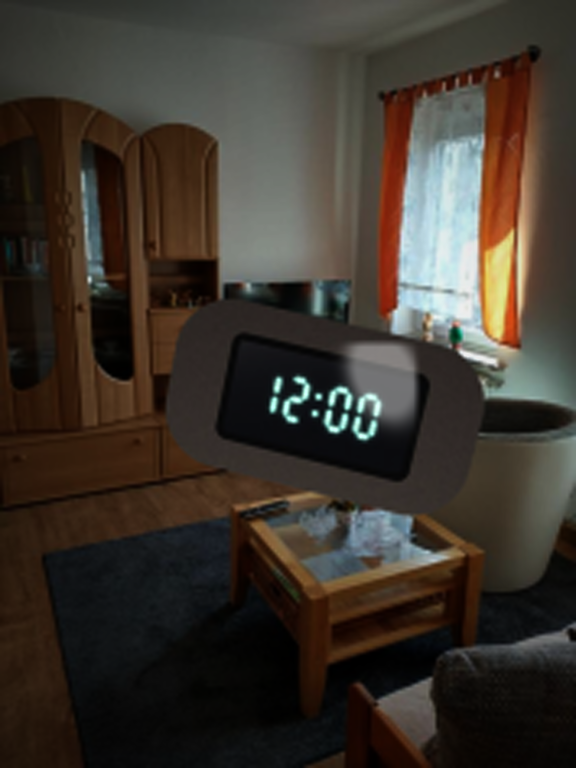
12:00
